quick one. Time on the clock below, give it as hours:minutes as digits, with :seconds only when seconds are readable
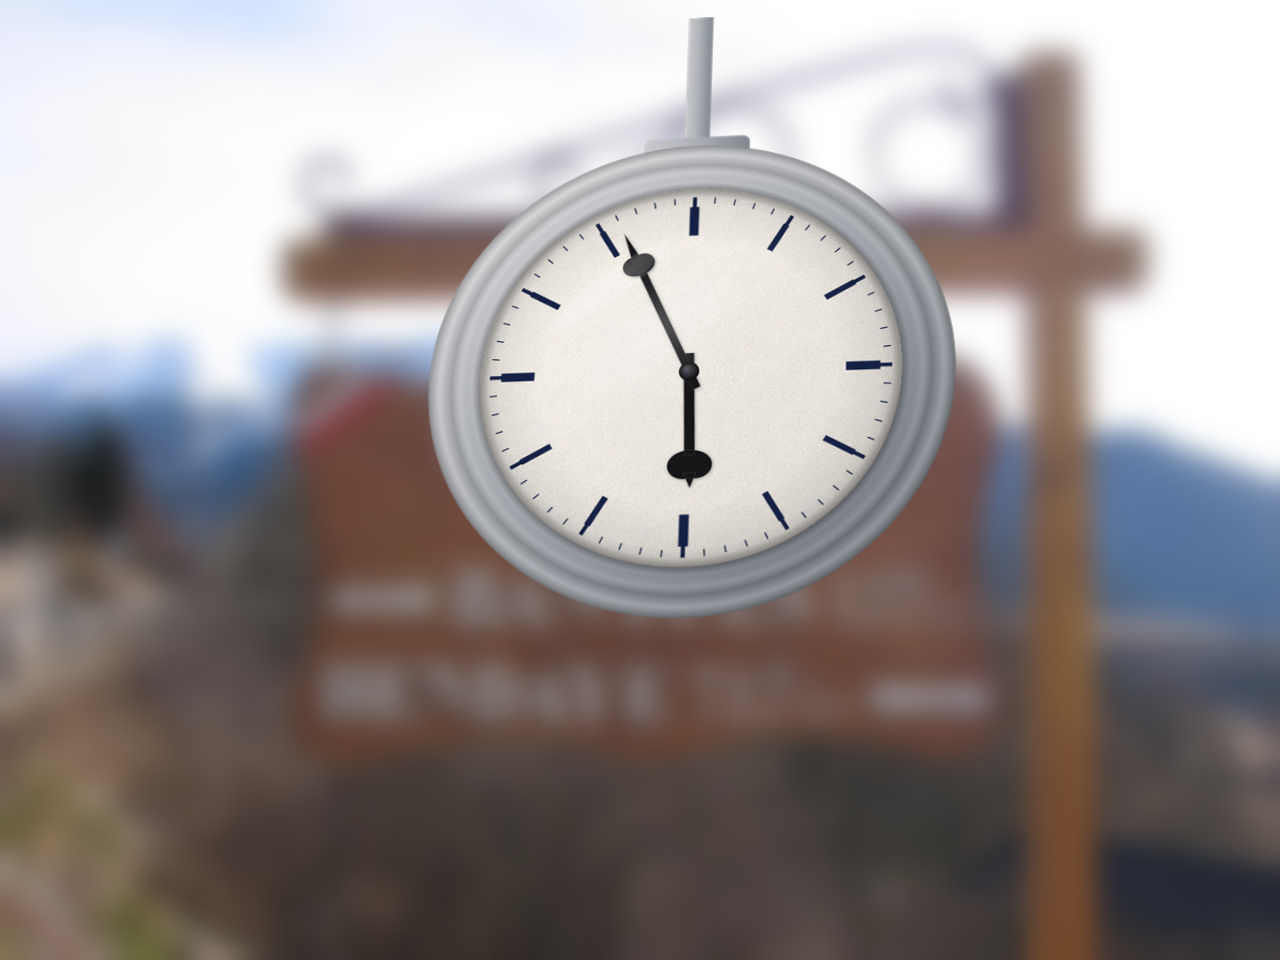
5:56
